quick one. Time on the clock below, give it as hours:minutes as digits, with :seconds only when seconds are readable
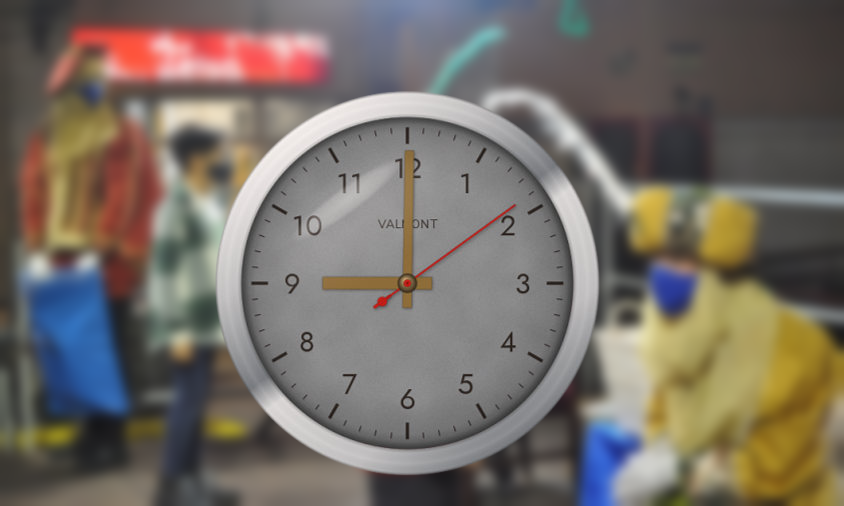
9:00:09
